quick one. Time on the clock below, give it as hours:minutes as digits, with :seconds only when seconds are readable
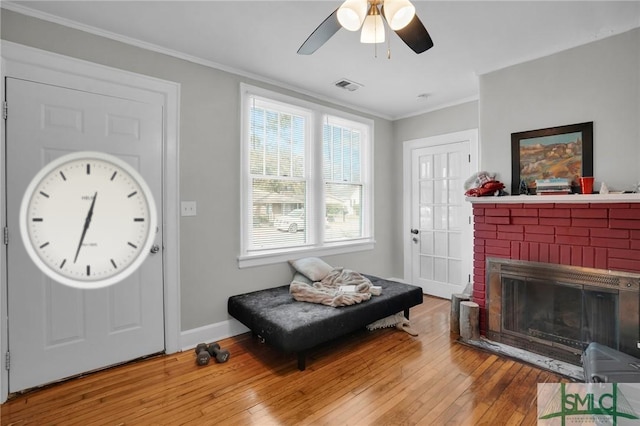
12:33
